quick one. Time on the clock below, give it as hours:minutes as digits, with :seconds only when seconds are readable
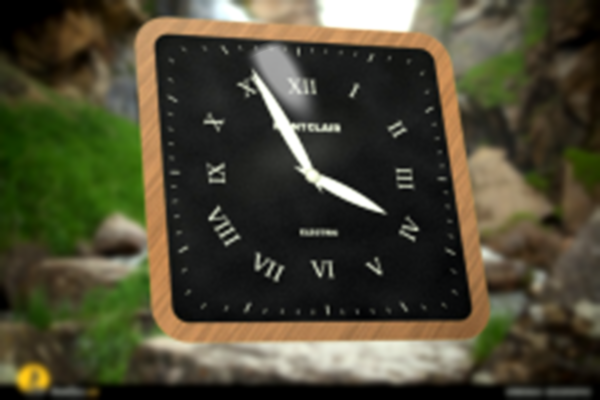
3:56
